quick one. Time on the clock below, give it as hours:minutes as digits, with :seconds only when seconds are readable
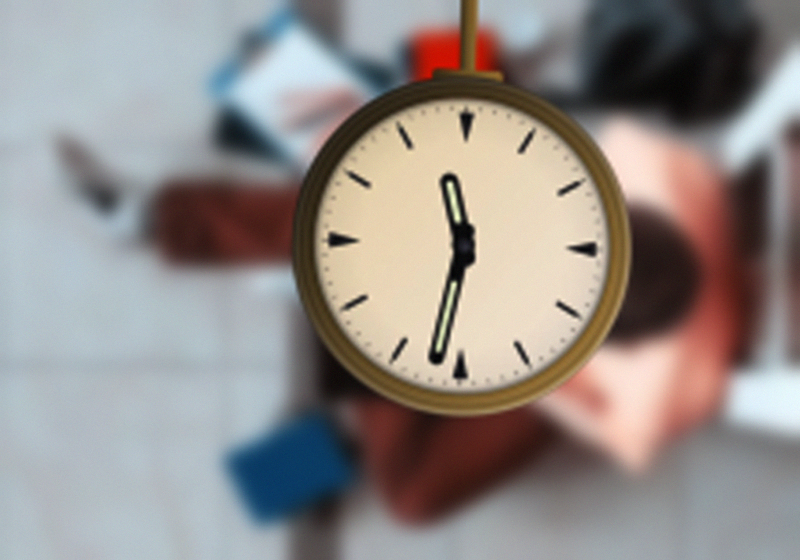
11:32
